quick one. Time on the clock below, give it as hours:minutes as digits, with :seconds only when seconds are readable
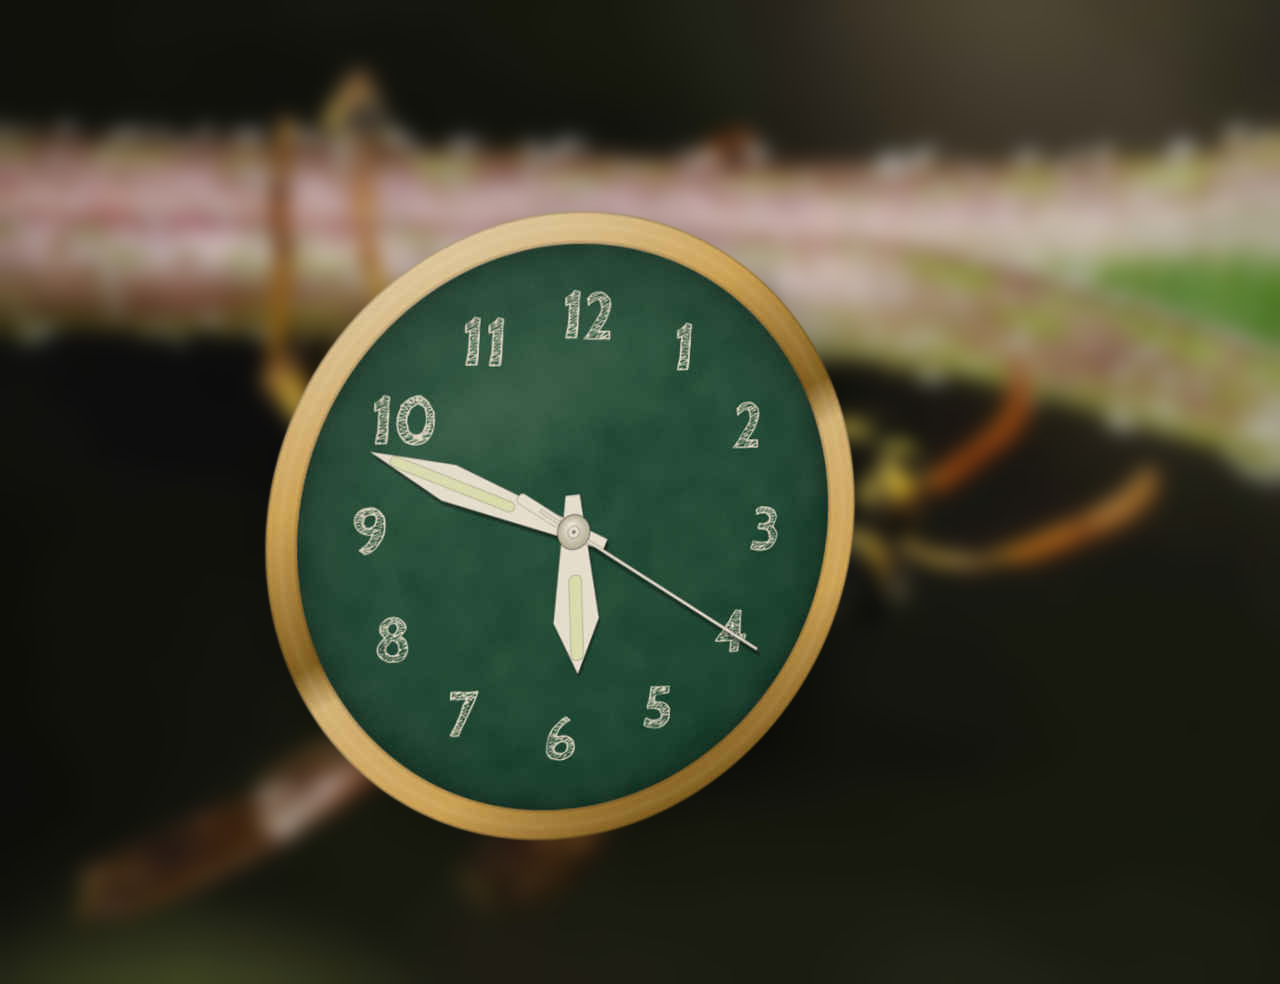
5:48:20
